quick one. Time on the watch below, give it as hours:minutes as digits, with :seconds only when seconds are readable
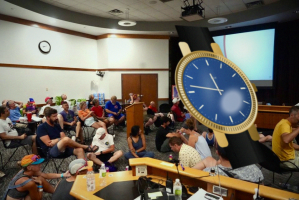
11:47
